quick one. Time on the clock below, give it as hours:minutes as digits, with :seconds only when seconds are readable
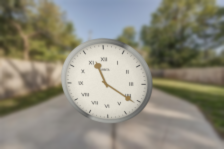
11:21
